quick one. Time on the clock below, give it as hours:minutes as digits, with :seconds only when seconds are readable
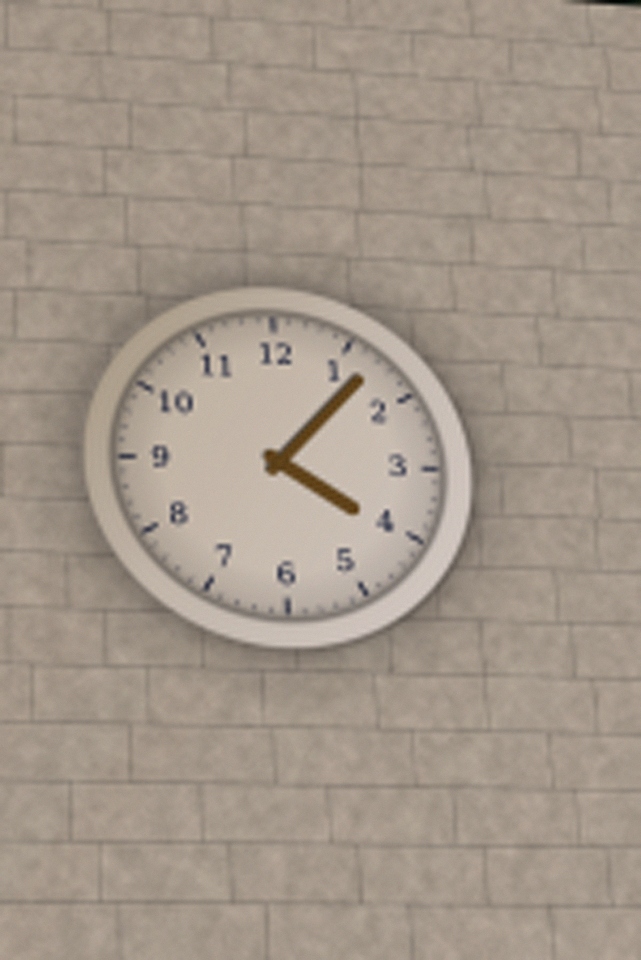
4:07
